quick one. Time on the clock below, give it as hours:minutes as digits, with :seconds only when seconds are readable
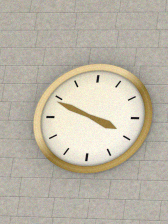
3:49
